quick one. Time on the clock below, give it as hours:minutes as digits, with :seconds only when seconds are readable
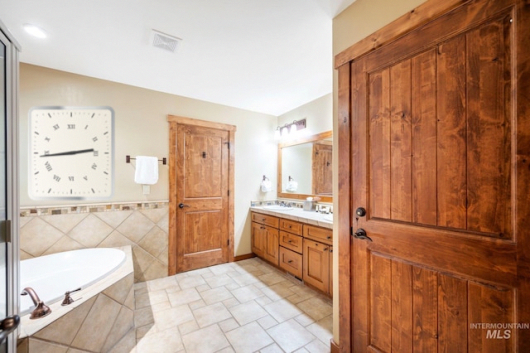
2:44
